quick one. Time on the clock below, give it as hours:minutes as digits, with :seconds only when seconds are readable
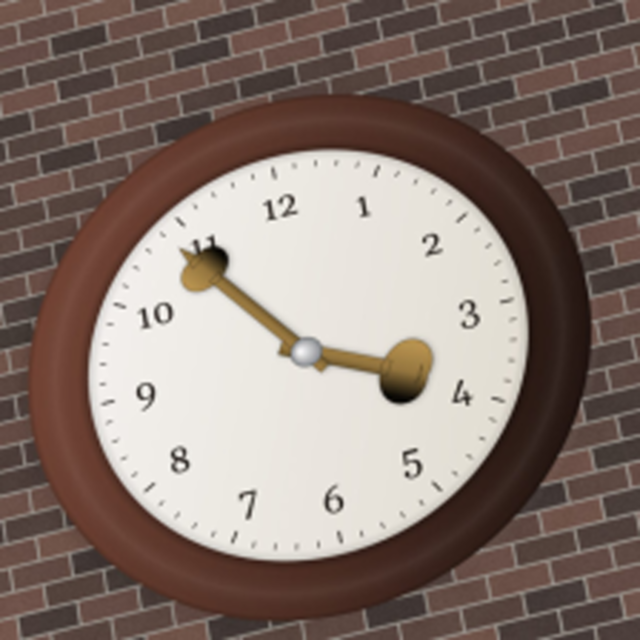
3:54
